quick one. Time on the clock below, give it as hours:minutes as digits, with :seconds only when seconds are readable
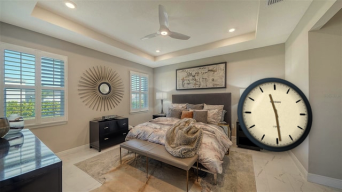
11:29
